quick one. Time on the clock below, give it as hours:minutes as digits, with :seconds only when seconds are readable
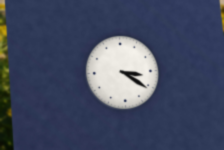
3:21
